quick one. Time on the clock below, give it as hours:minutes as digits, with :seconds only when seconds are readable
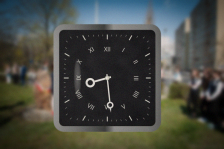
8:29
